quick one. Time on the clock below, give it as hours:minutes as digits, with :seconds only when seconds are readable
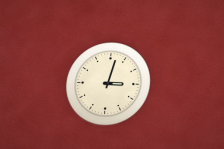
3:02
